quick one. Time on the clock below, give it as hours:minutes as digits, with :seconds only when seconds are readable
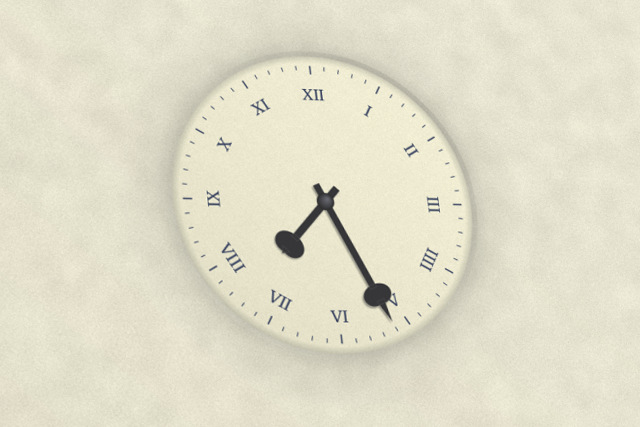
7:26
